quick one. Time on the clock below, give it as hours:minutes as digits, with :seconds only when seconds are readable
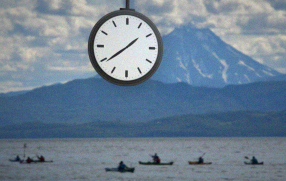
1:39
